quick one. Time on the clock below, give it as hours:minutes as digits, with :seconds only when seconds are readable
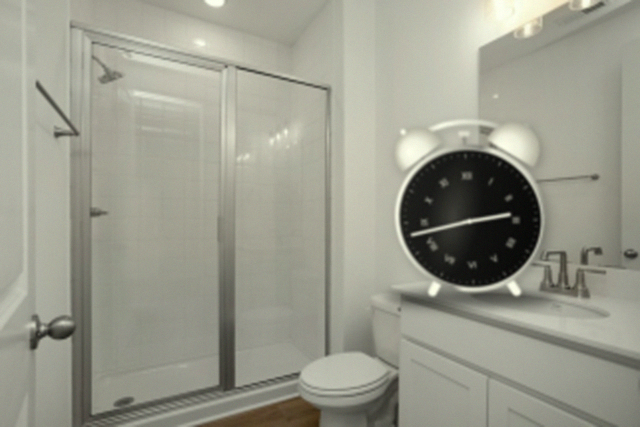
2:43
